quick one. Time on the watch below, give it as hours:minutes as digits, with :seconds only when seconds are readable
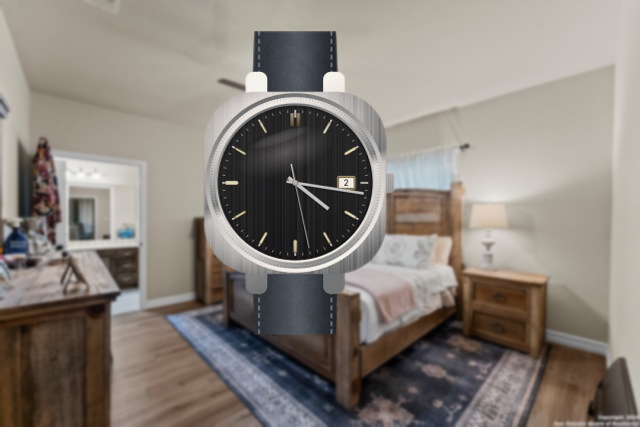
4:16:28
